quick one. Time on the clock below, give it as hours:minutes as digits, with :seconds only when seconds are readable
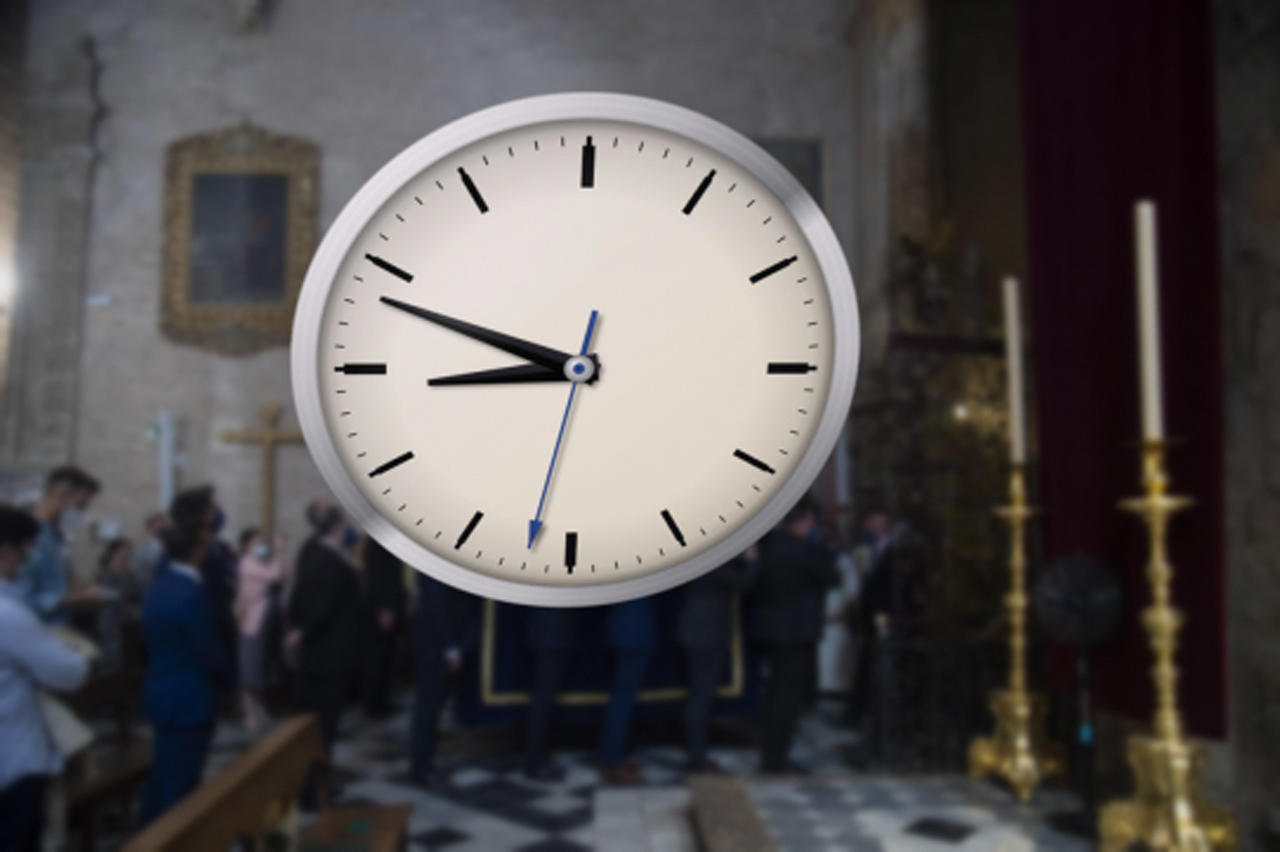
8:48:32
